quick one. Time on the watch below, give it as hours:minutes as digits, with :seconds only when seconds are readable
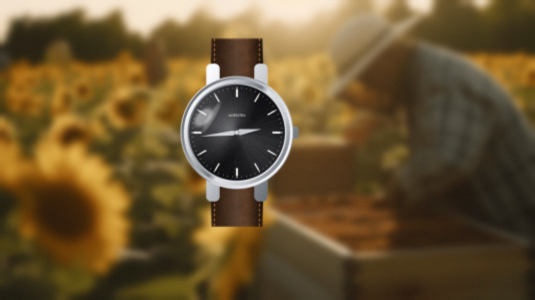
2:44
